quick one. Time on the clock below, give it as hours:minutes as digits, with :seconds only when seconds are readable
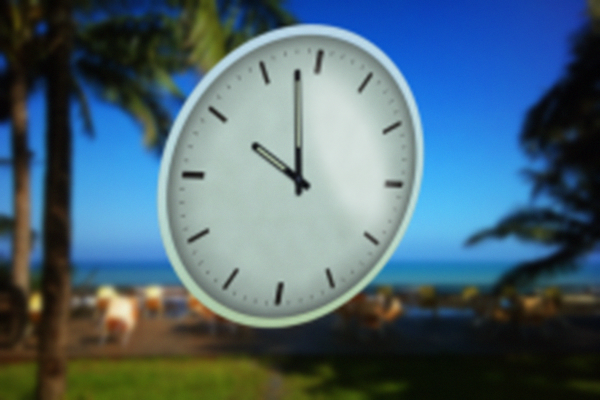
9:58
